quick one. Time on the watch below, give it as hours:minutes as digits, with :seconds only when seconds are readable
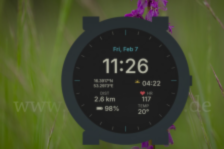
11:26
